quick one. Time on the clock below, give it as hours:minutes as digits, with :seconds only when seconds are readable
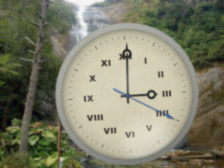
3:00:20
